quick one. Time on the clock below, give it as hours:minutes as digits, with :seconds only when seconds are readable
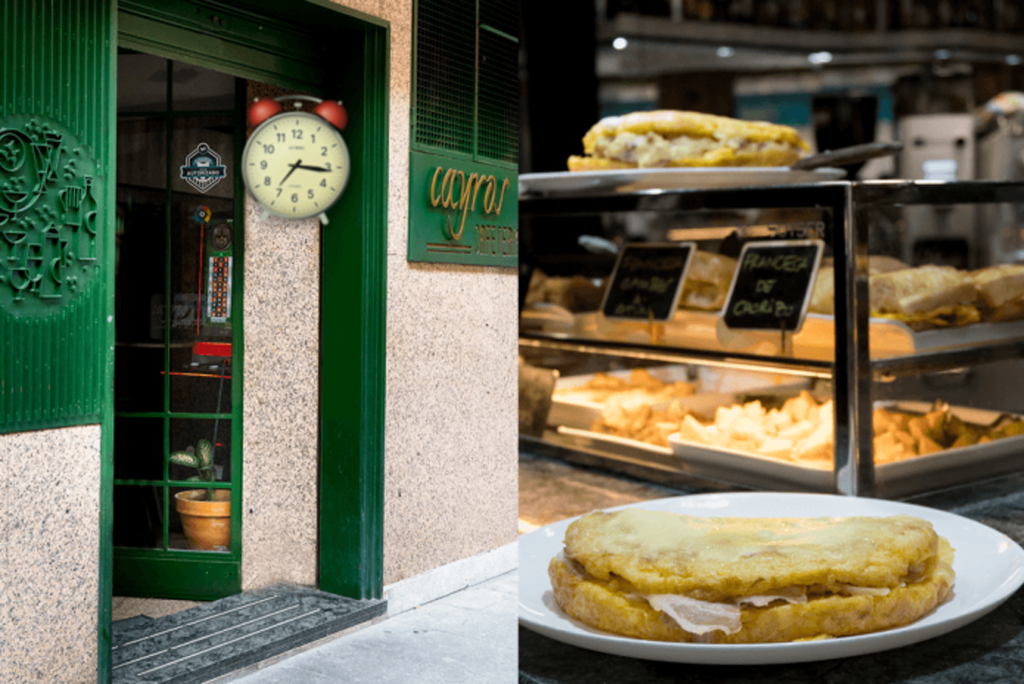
7:16
